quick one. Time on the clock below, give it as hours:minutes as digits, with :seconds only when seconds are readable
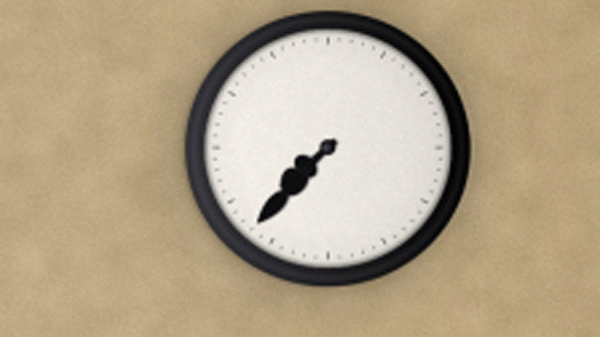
7:37
